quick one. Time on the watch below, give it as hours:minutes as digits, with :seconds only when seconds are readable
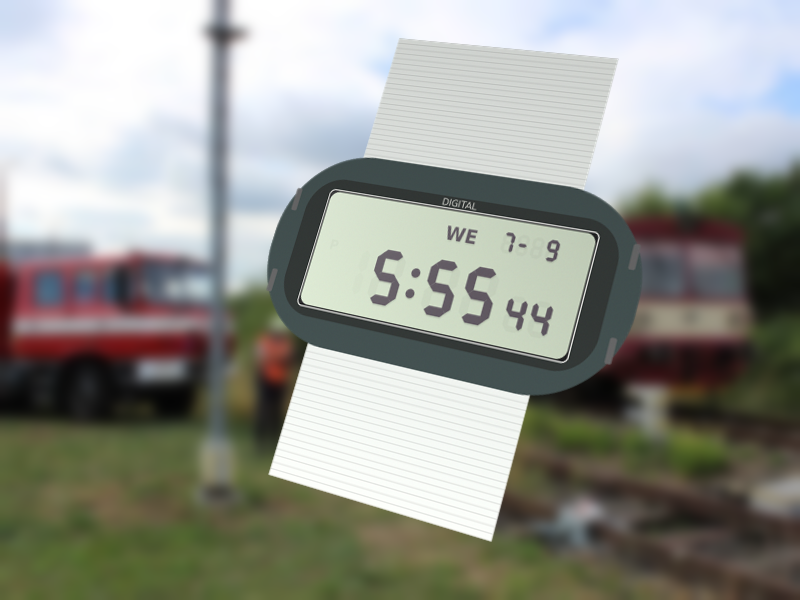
5:55:44
